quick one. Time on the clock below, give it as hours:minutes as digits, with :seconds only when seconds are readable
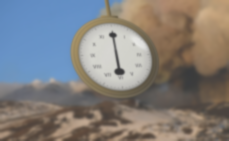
6:00
